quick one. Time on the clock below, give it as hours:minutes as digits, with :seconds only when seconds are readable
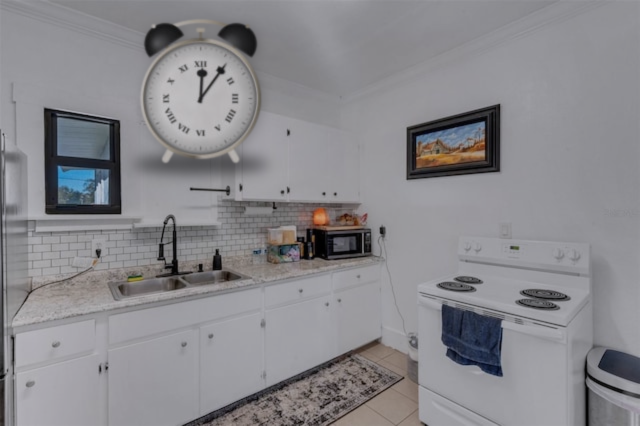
12:06
